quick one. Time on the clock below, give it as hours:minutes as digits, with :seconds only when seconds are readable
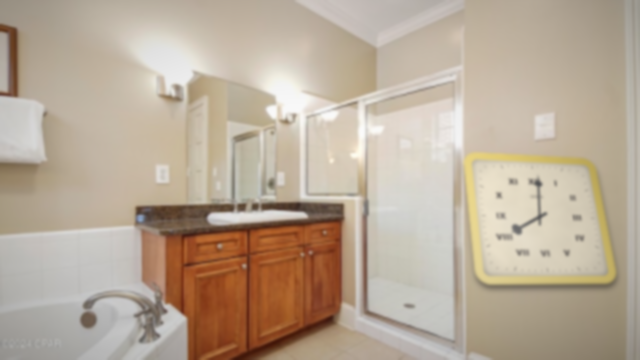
8:01
